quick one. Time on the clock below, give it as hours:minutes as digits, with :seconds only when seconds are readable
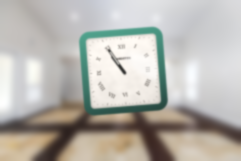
10:55
